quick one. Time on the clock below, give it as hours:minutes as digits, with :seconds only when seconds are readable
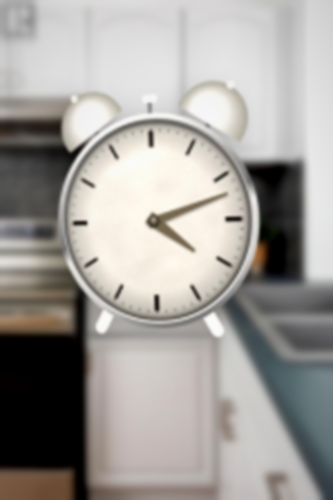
4:12
